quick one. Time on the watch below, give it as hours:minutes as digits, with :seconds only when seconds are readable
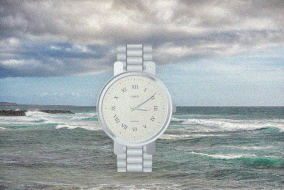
3:09
